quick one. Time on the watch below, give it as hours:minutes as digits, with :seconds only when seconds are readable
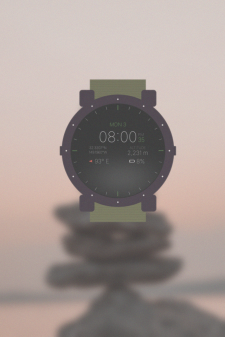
8:00
